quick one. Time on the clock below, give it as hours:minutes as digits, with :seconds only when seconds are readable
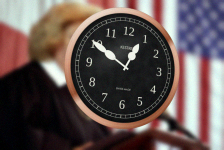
12:50
